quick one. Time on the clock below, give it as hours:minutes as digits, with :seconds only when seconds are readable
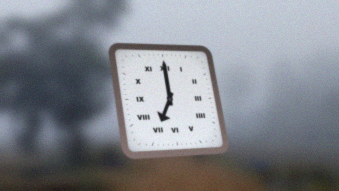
7:00
